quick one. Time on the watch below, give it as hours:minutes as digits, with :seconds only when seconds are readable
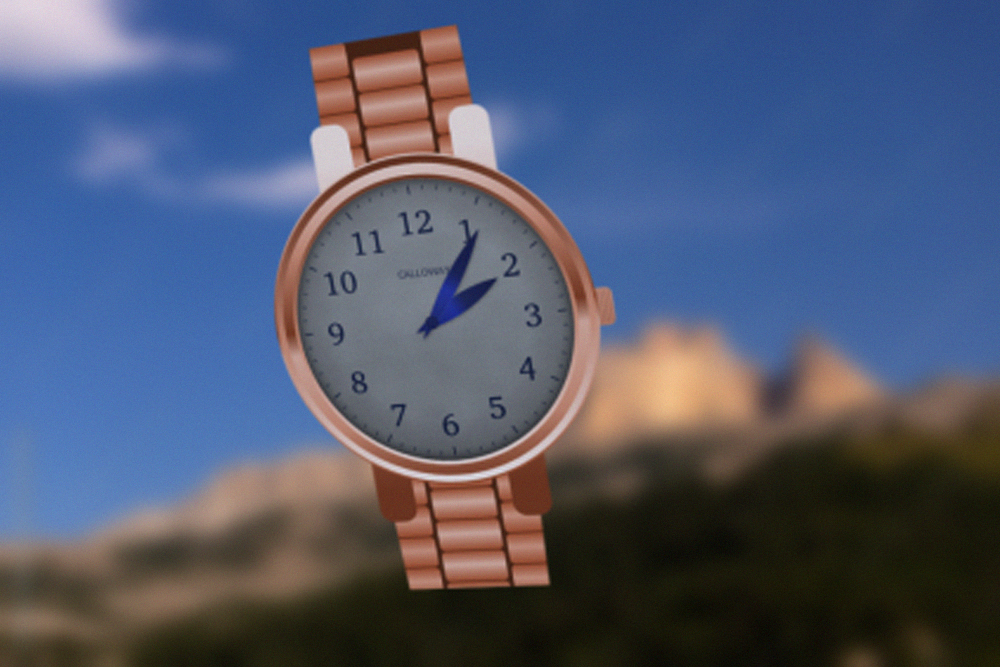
2:06
